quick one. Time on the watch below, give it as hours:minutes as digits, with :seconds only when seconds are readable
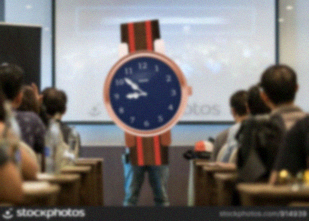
8:52
